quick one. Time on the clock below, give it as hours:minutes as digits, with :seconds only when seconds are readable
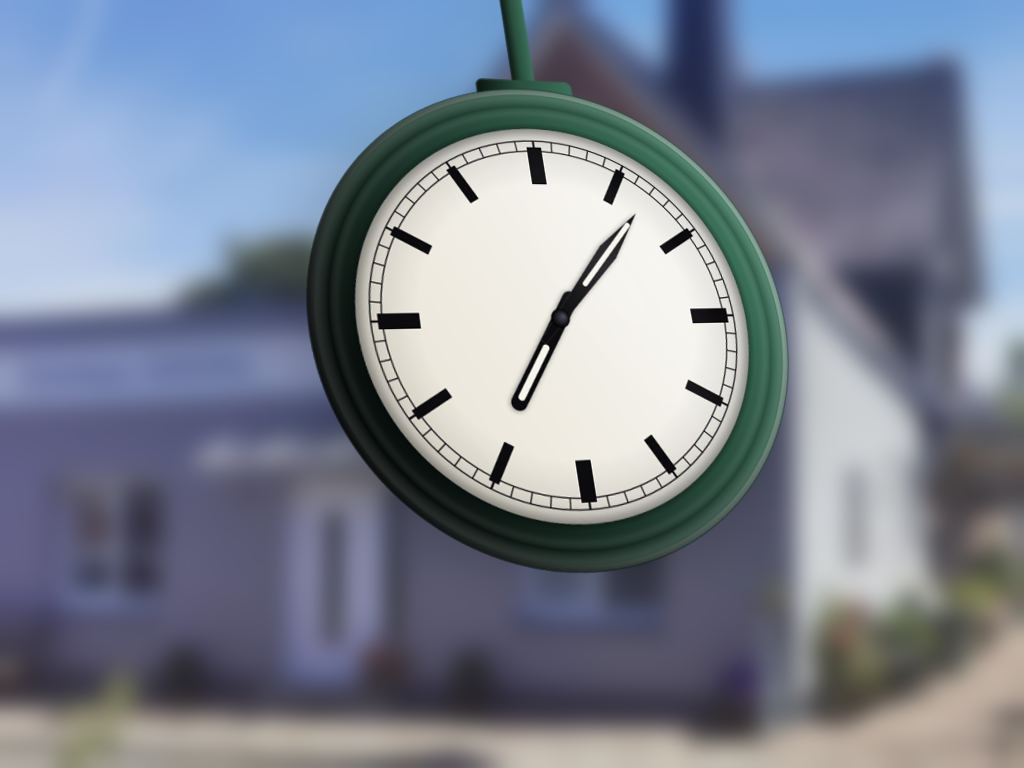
7:07
